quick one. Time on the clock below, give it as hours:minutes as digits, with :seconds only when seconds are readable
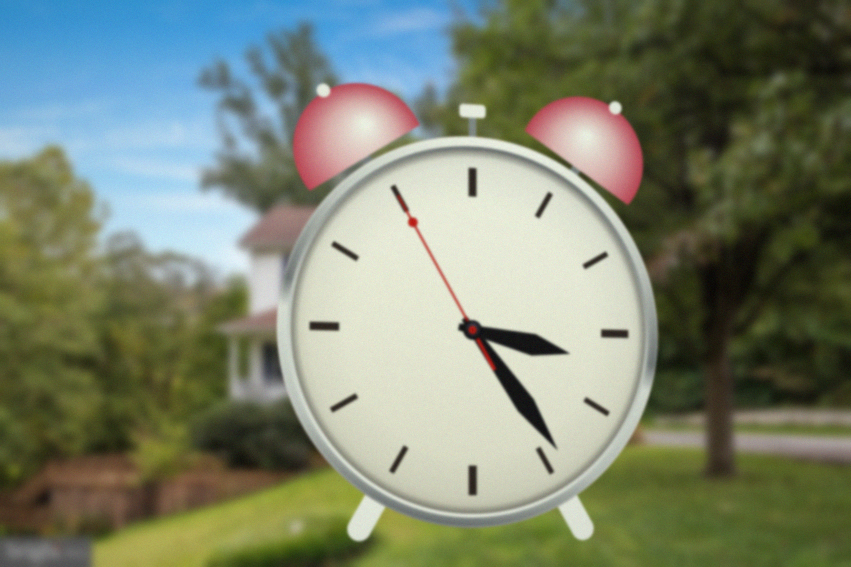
3:23:55
